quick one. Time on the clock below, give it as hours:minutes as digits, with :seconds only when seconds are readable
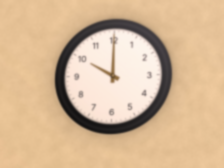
10:00
